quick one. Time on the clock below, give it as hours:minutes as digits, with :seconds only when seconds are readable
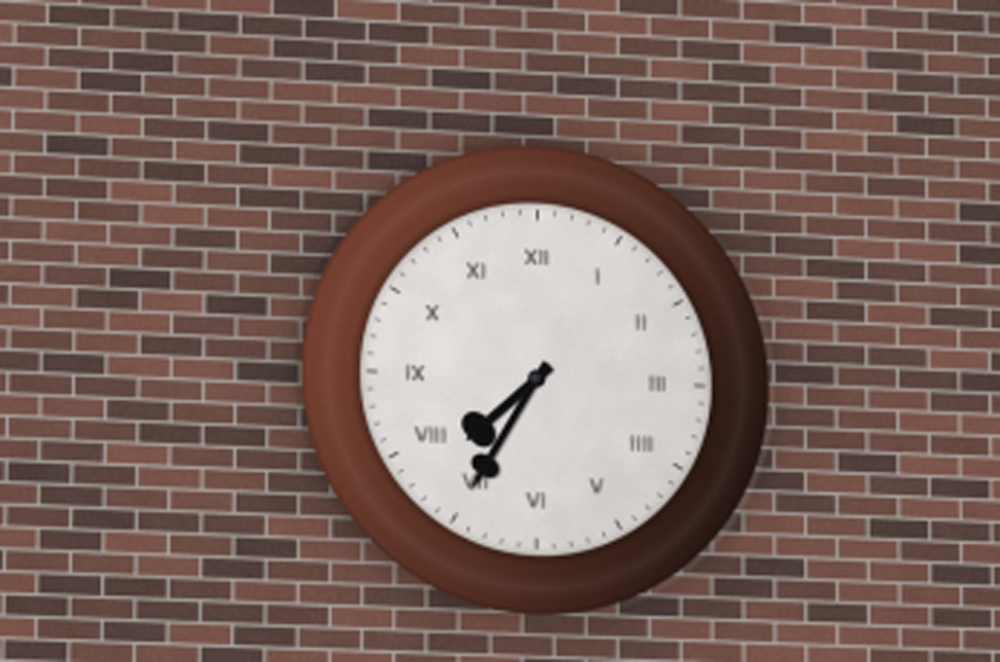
7:35
